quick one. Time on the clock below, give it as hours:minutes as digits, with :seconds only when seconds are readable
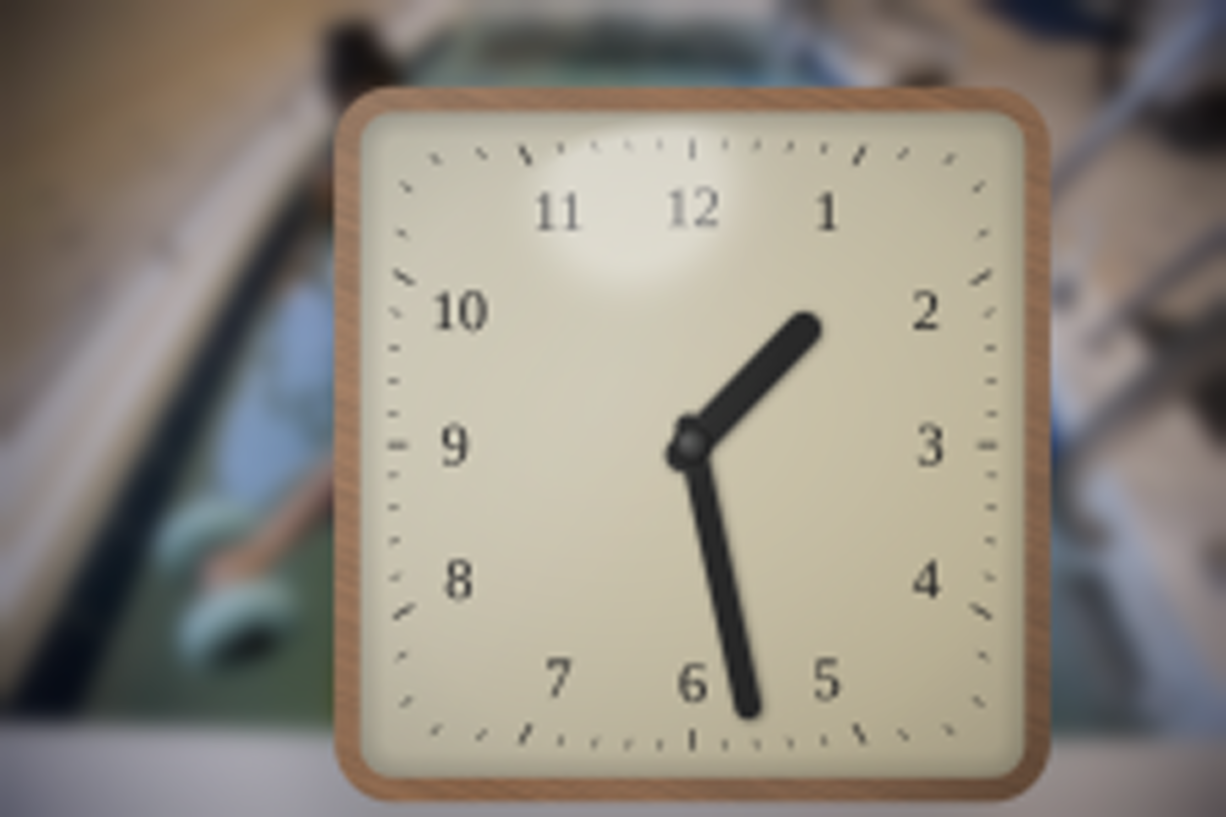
1:28
